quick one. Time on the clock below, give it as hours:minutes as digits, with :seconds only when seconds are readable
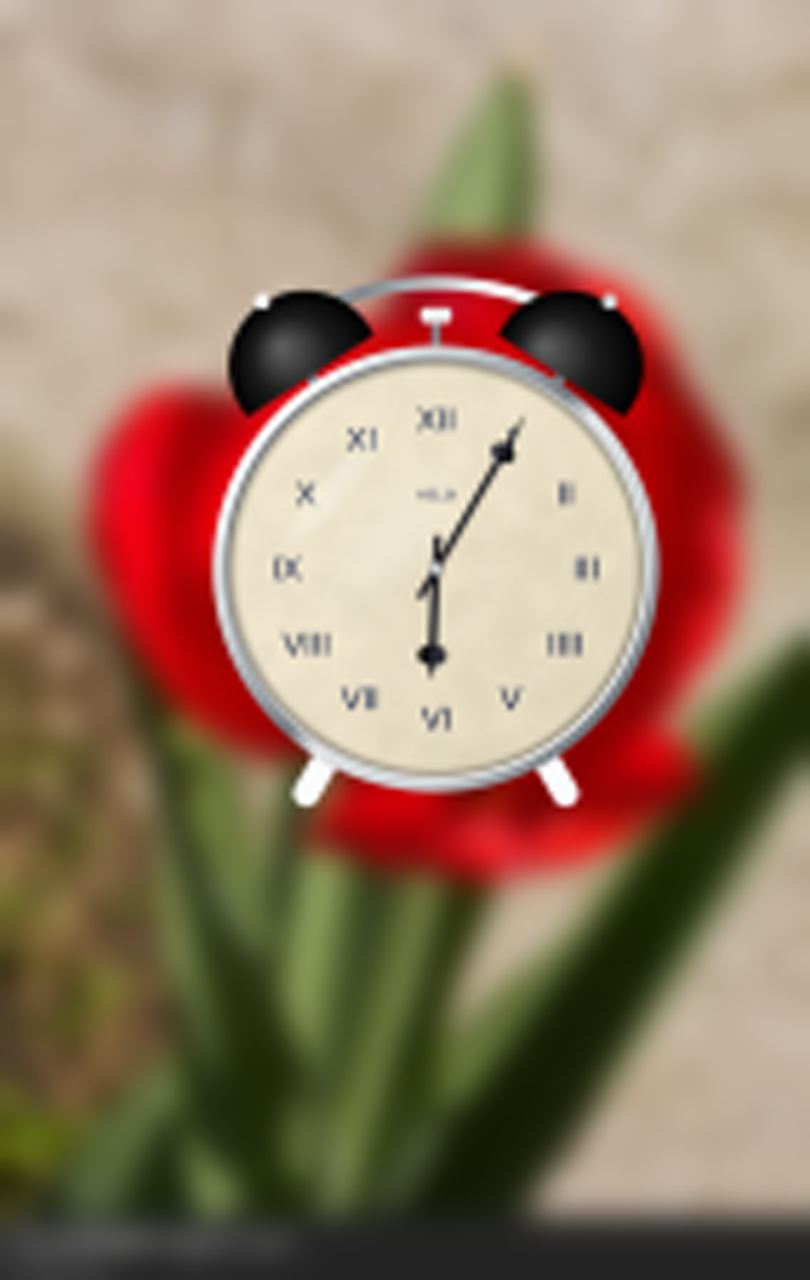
6:05
